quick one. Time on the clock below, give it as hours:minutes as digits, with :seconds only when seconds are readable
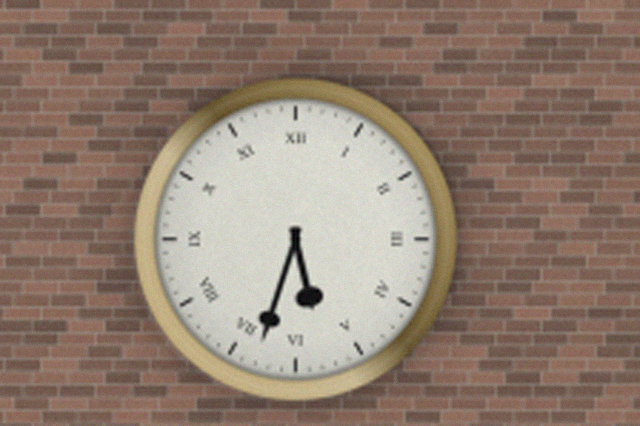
5:33
